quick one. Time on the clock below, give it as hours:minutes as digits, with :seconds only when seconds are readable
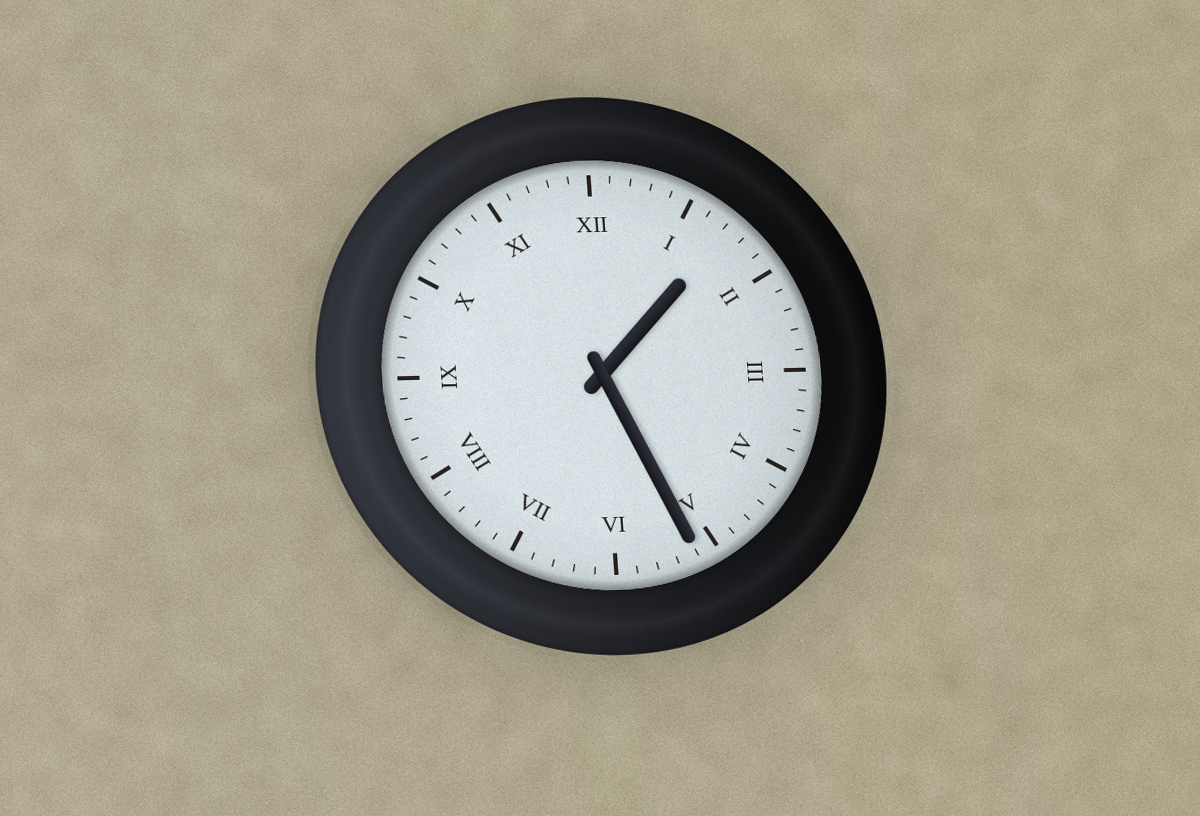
1:26
